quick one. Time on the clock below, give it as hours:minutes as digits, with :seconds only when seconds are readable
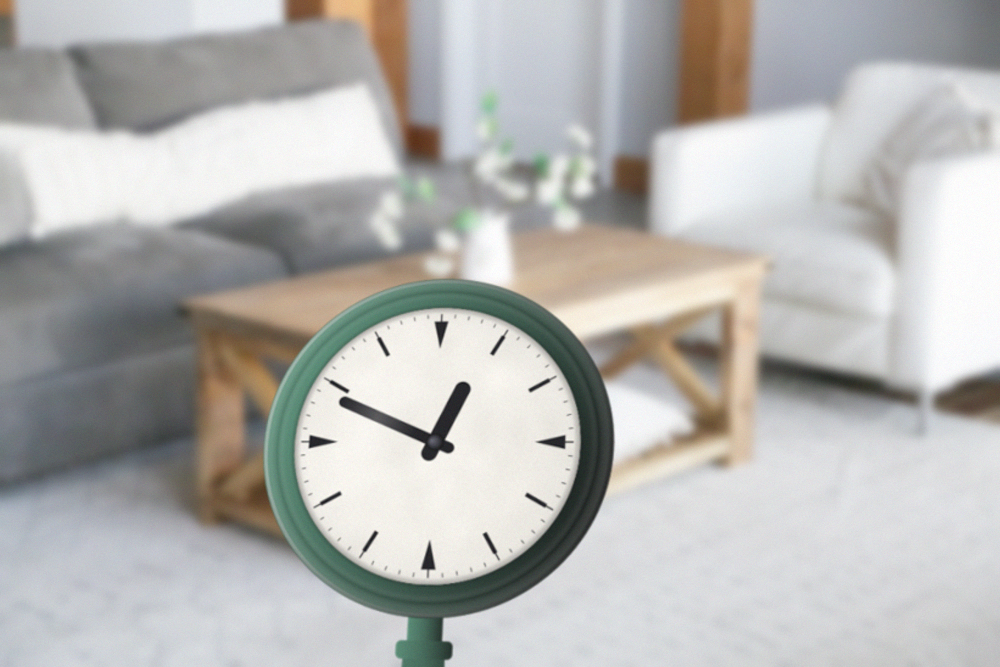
12:49
